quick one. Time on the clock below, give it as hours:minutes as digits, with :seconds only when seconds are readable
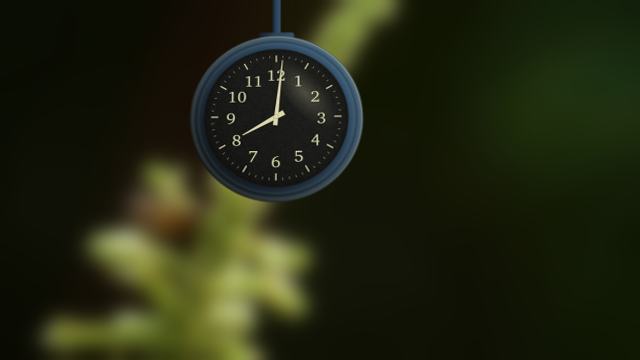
8:01
